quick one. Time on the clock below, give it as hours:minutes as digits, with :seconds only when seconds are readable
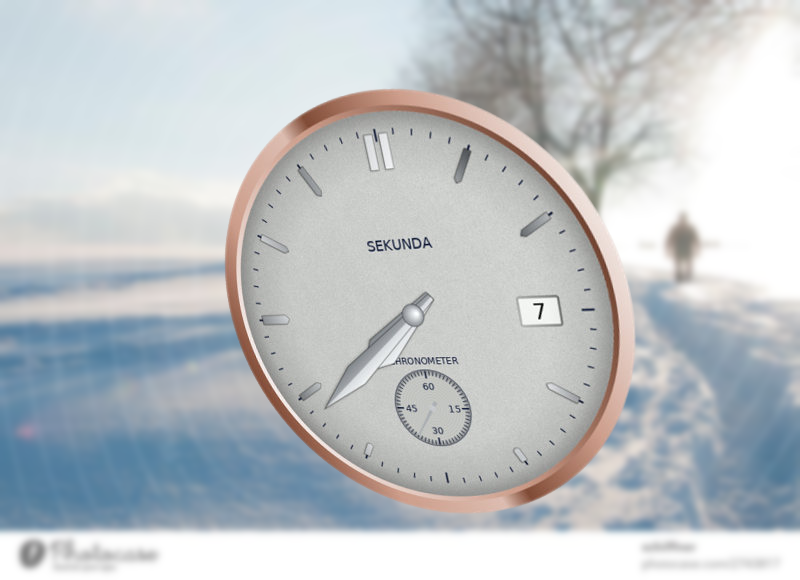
7:38:36
